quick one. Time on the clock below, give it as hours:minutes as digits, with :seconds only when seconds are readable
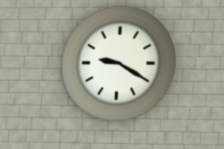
9:20
